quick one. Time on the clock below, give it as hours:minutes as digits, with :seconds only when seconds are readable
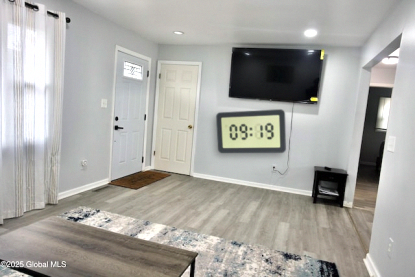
9:19
